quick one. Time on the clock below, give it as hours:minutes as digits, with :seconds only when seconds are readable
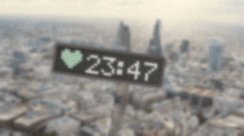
23:47
